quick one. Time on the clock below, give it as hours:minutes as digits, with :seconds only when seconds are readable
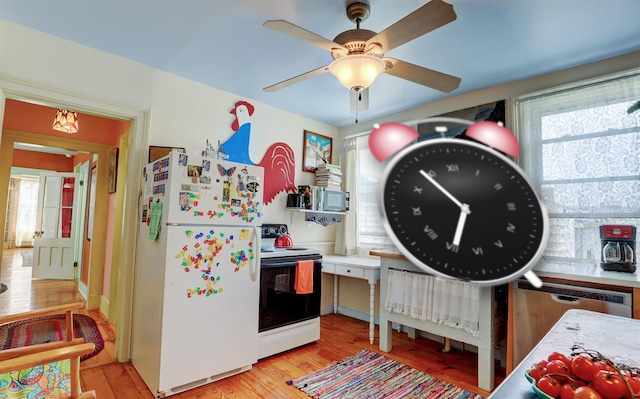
6:54
